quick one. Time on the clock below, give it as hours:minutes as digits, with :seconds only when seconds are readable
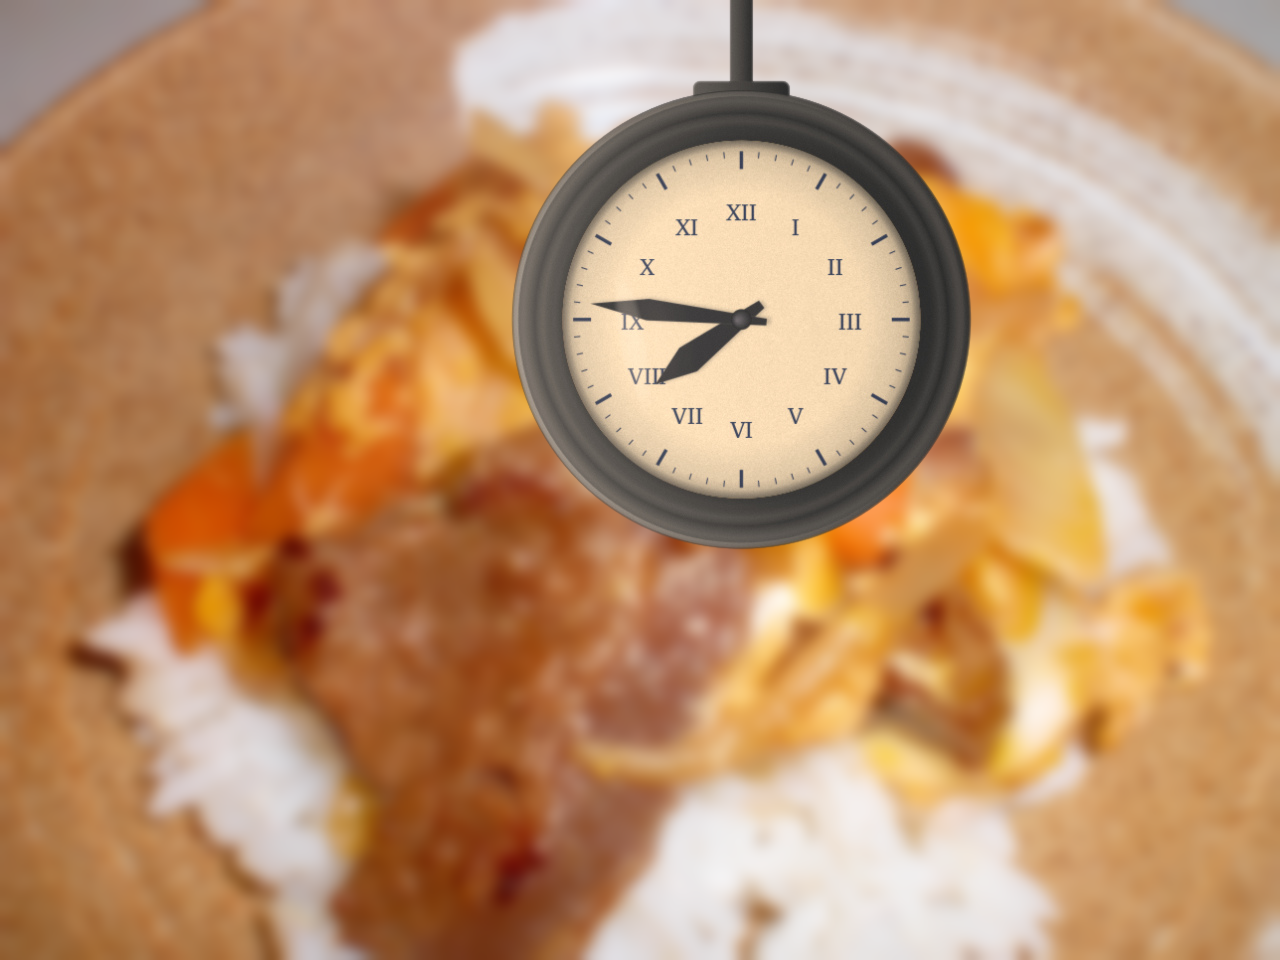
7:46
